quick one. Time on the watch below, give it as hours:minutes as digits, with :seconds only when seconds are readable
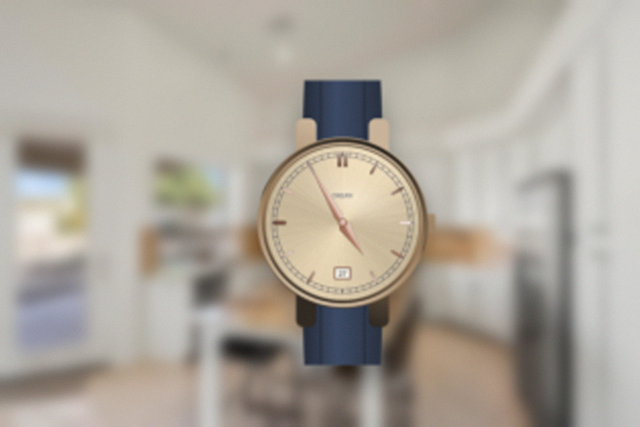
4:55
